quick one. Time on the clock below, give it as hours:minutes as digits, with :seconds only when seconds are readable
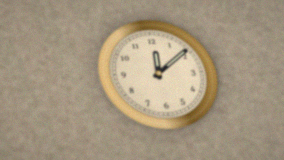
12:09
